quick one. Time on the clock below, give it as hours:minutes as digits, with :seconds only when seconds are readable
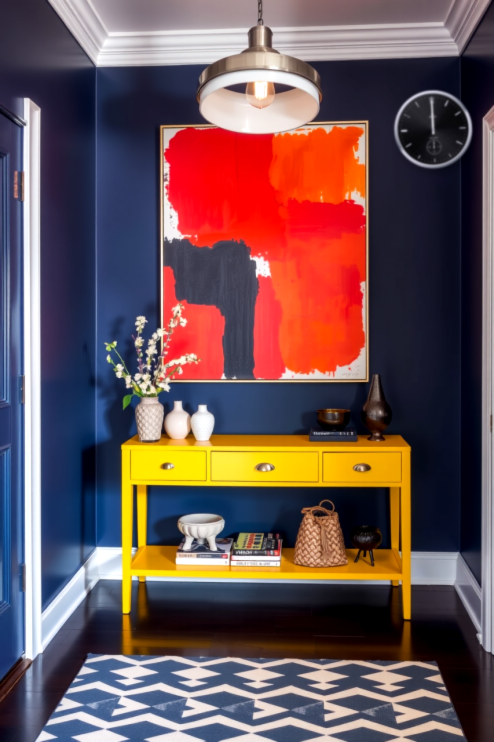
12:00
